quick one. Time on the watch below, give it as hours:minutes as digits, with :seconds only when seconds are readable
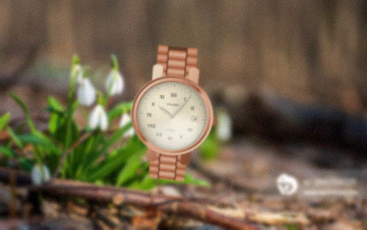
10:06
